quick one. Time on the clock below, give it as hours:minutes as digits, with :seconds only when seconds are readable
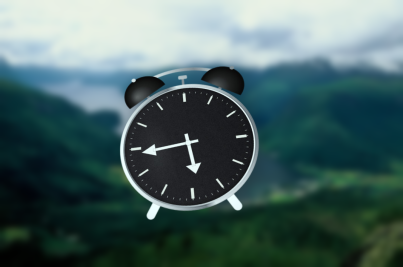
5:44
